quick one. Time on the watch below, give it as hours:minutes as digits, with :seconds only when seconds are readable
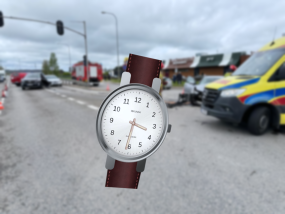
3:31
